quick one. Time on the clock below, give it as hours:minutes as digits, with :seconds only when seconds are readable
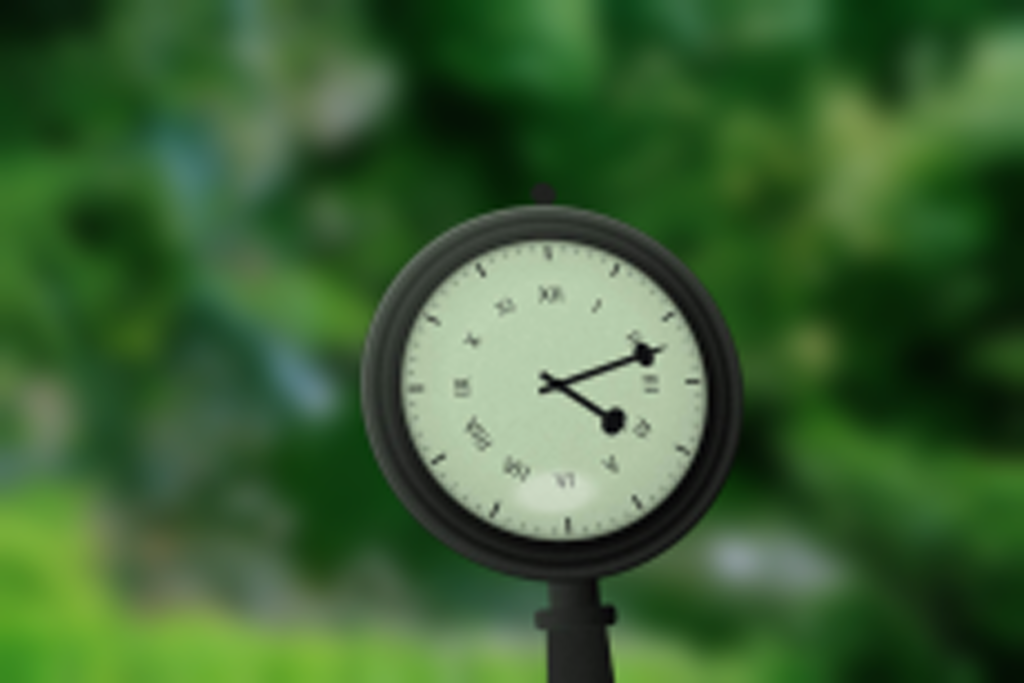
4:12
